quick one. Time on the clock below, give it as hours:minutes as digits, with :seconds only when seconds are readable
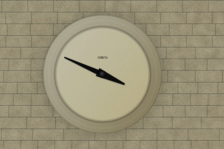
3:49
